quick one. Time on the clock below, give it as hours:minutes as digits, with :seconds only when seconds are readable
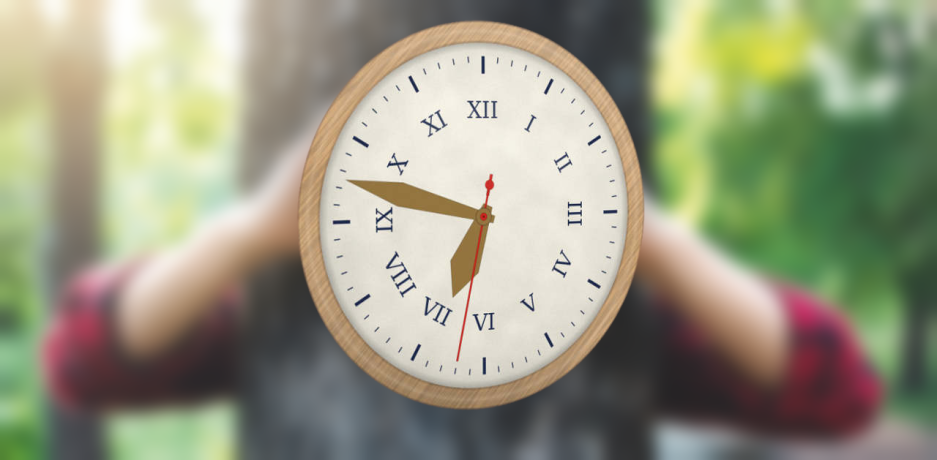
6:47:32
